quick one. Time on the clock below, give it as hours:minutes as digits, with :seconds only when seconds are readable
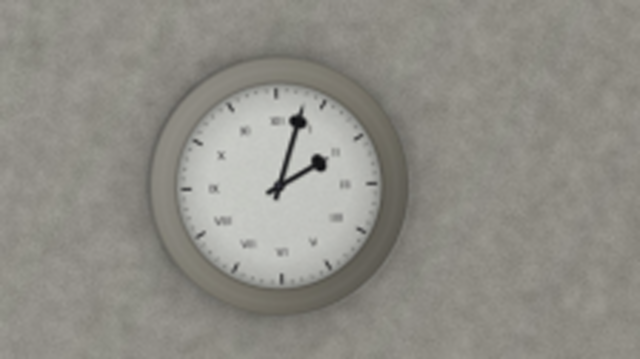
2:03
